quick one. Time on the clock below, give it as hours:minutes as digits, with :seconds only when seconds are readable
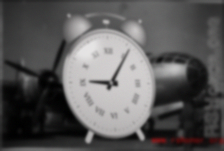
9:06
